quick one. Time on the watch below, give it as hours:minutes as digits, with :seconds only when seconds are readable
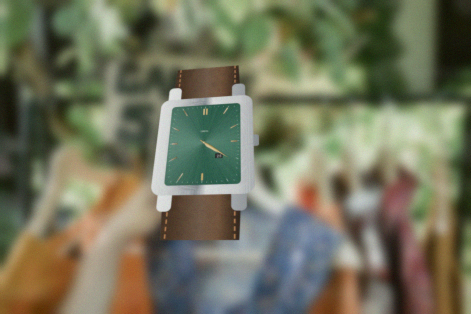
4:21
